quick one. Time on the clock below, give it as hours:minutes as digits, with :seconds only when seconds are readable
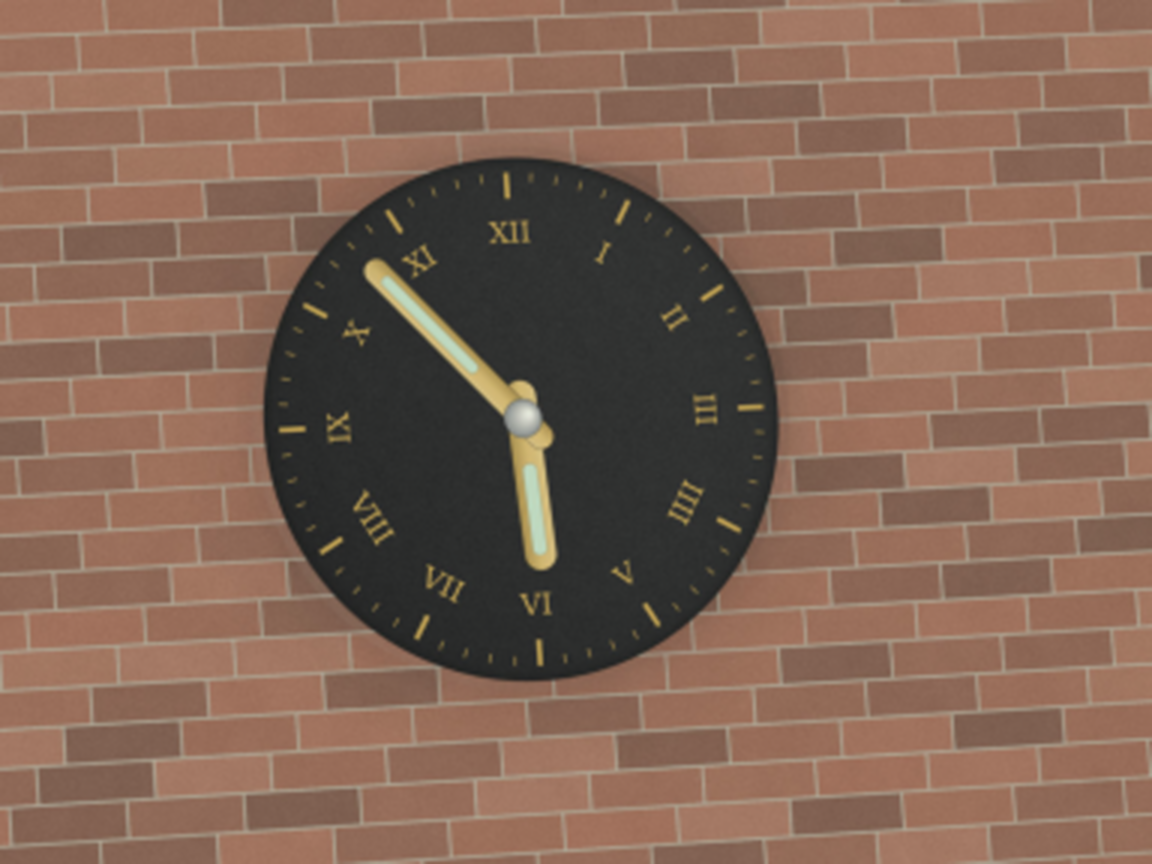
5:53
